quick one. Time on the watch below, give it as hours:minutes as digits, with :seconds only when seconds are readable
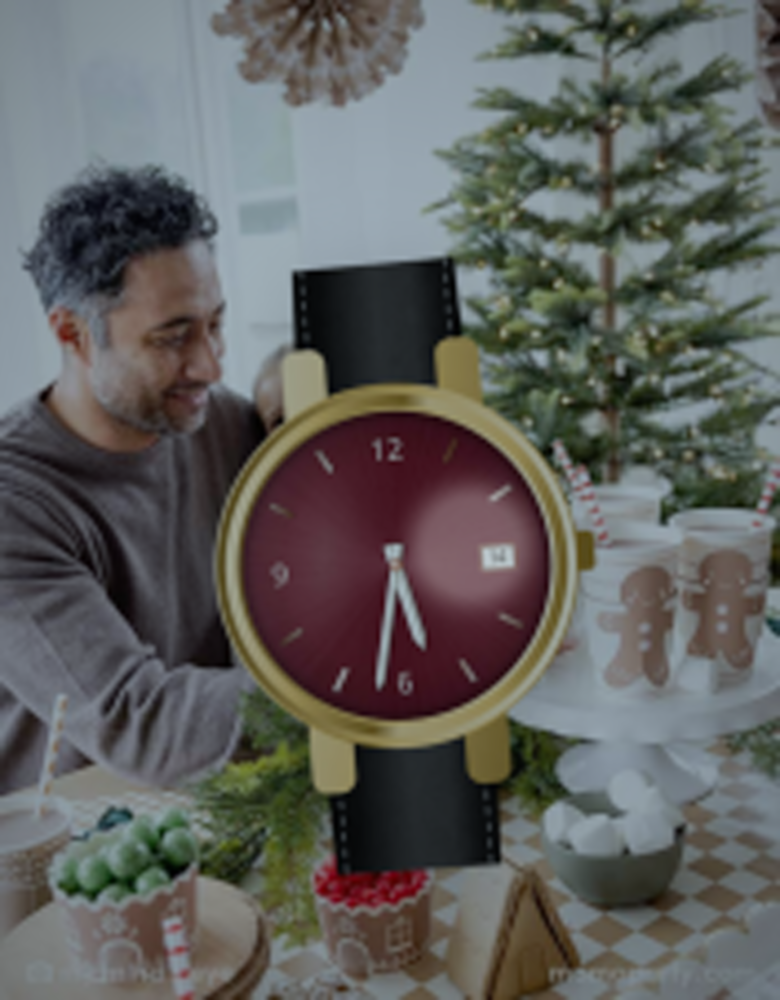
5:32
